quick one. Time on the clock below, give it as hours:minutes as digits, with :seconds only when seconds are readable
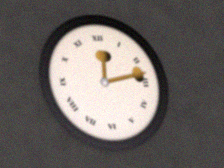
12:13
